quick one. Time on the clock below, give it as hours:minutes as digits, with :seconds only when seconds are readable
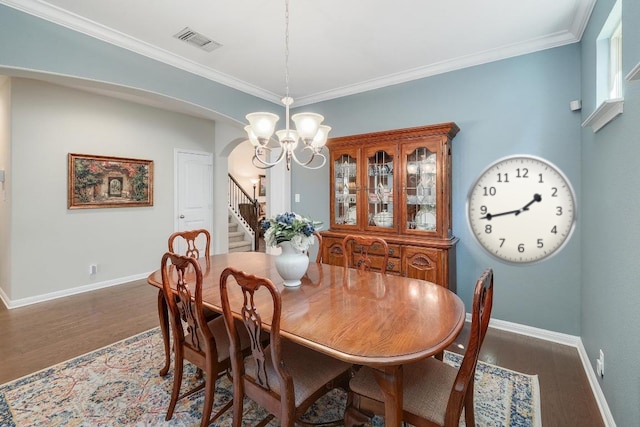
1:43
